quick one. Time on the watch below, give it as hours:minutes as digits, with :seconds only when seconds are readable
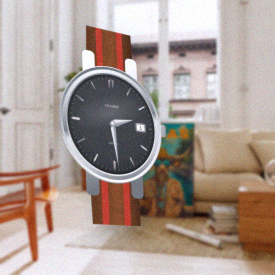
2:29
